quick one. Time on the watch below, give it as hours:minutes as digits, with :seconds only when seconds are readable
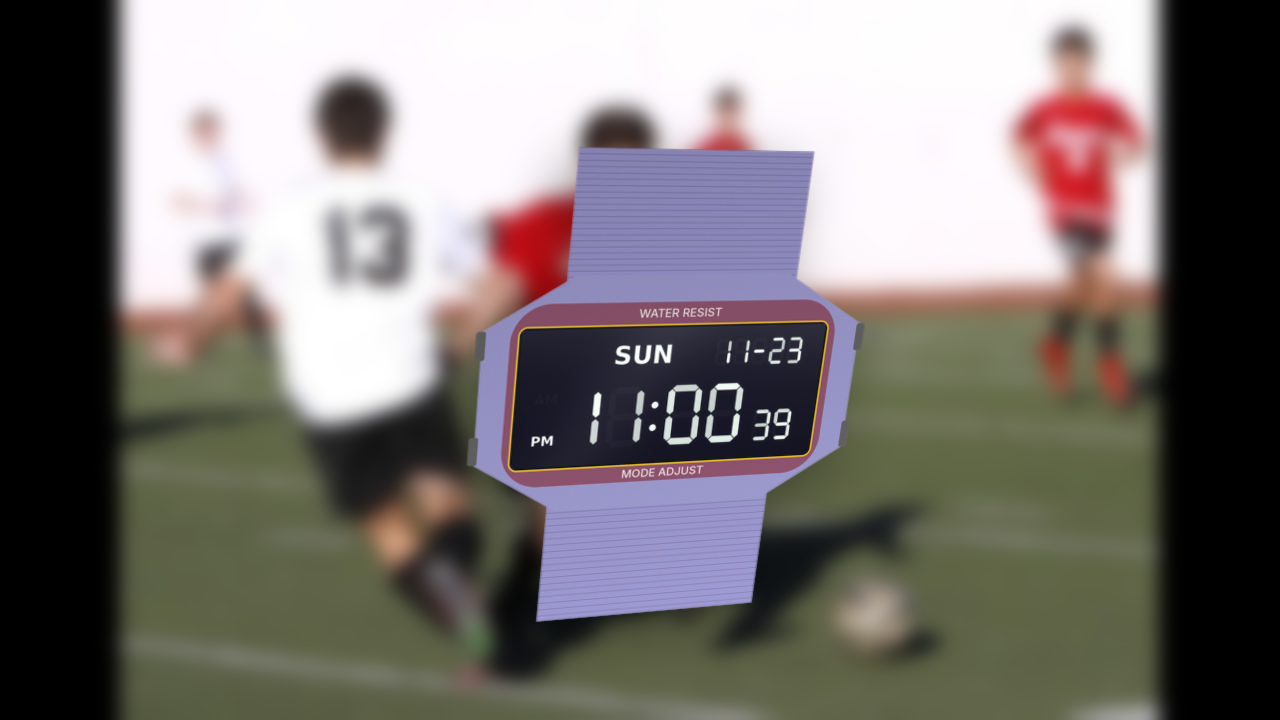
11:00:39
